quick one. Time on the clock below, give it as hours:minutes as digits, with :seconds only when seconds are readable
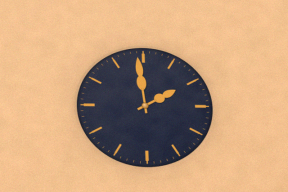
1:59
